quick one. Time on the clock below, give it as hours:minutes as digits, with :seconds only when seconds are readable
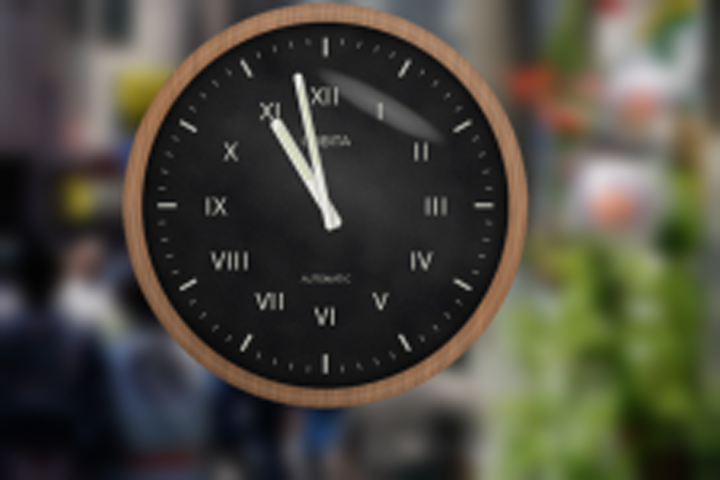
10:58
